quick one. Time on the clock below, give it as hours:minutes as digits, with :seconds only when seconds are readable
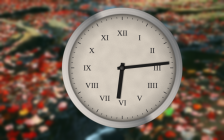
6:14
